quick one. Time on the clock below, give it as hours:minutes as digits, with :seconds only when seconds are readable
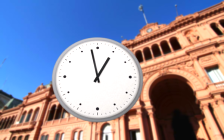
12:58
